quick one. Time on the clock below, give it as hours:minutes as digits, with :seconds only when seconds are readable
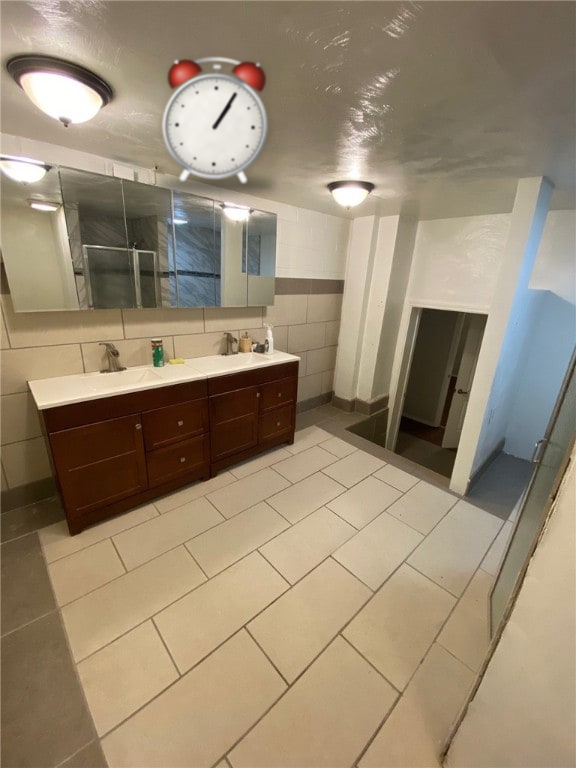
1:05
